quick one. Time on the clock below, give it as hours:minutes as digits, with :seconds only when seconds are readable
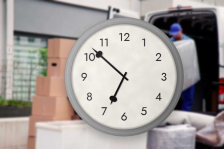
6:52
